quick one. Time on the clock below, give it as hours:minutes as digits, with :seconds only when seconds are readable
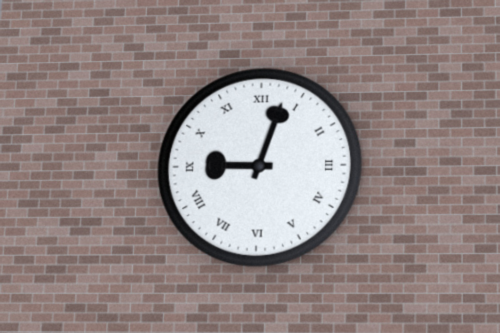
9:03
